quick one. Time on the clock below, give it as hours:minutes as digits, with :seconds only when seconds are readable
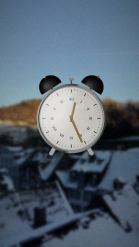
12:26
